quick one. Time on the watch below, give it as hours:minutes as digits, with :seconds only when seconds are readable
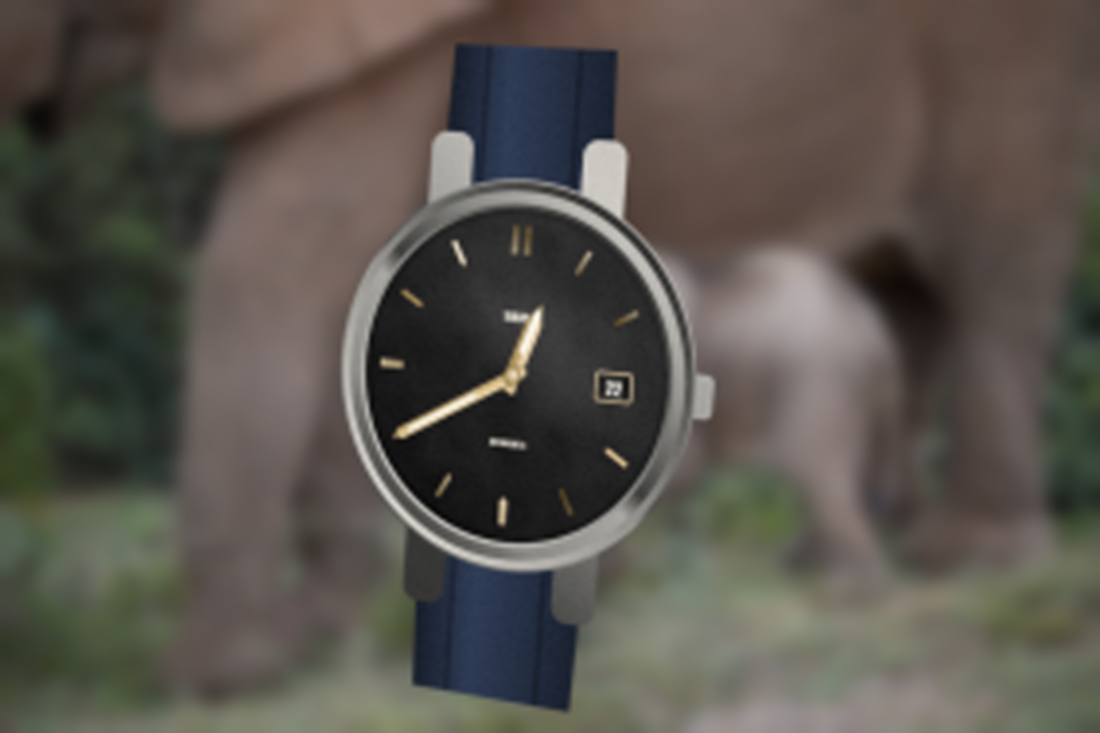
12:40
